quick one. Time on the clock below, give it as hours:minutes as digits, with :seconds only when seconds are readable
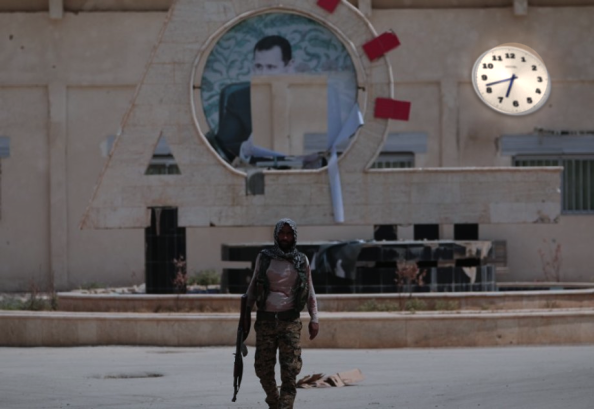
6:42
